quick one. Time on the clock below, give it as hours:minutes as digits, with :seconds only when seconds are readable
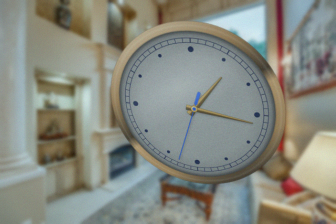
1:16:33
